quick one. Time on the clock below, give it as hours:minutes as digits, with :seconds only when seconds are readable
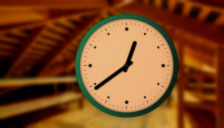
12:39
